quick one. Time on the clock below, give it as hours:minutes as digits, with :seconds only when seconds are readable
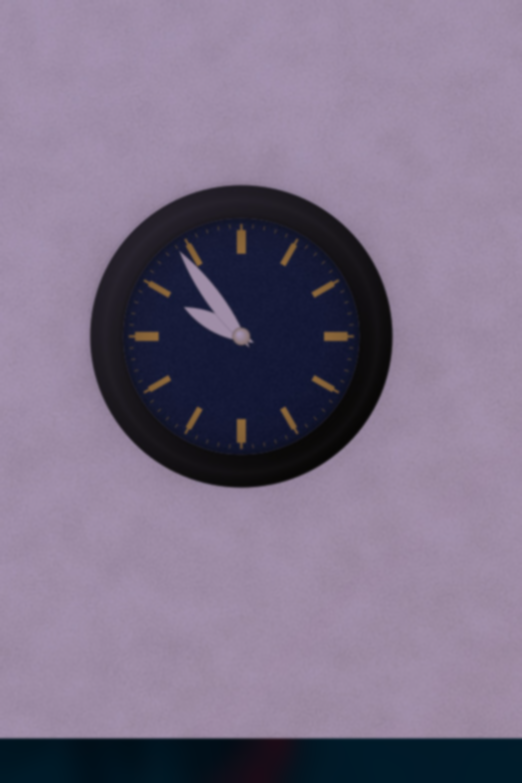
9:54
